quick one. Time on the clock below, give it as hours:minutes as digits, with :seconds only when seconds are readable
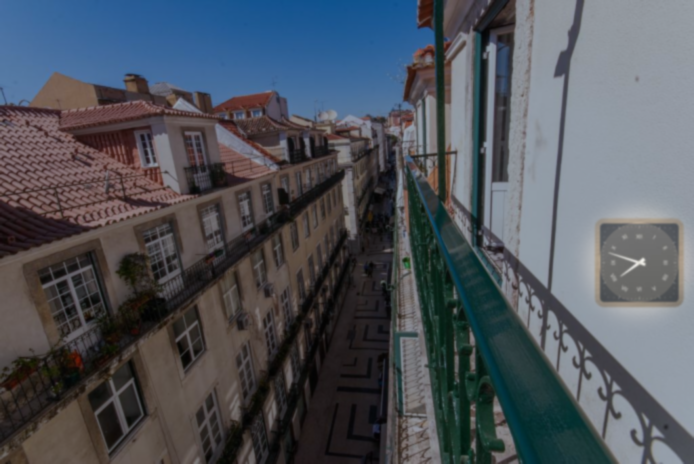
7:48
